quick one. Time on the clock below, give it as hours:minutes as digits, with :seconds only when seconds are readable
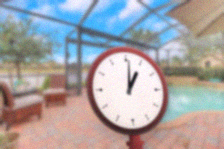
1:01
